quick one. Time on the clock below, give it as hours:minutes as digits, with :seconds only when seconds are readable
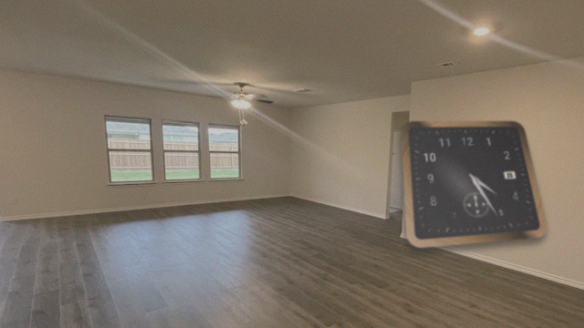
4:26
